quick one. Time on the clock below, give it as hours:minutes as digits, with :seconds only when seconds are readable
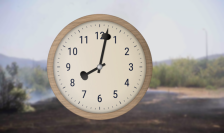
8:02
